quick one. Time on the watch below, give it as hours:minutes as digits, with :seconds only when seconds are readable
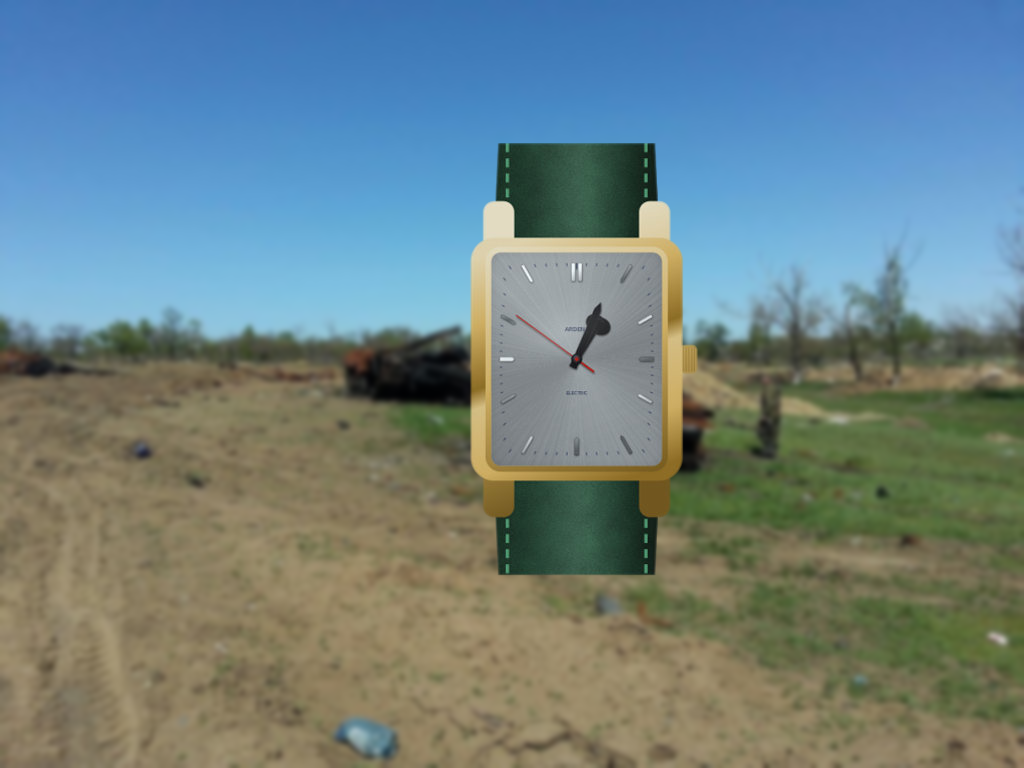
1:03:51
